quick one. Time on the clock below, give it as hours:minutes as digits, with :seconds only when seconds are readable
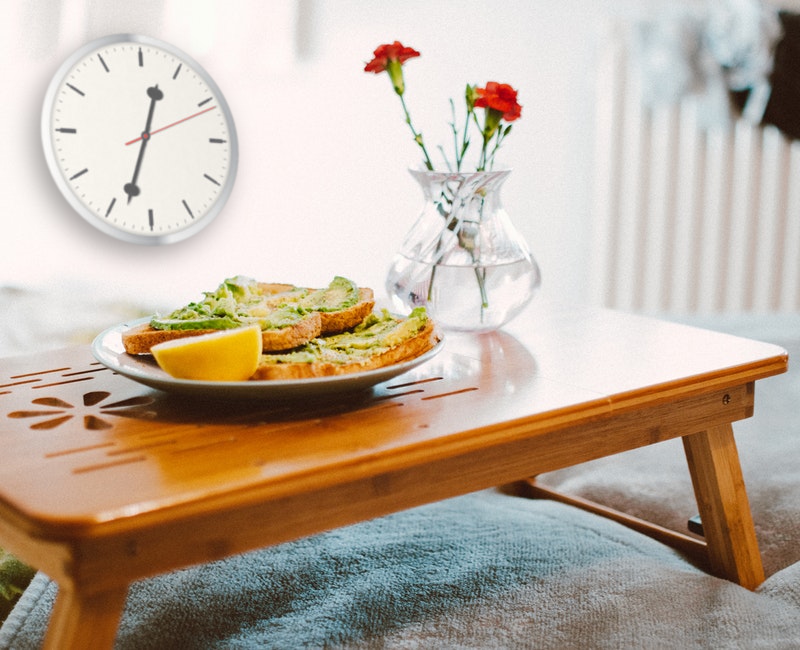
12:33:11
